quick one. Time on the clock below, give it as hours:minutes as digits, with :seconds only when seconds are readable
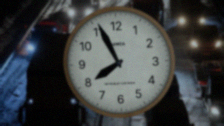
7:56
